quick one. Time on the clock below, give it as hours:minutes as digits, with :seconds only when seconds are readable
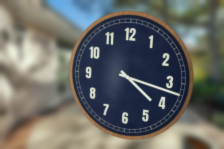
4:17
